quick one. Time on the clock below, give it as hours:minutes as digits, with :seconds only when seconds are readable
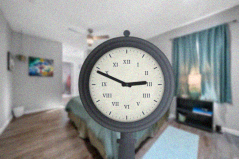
2:49
